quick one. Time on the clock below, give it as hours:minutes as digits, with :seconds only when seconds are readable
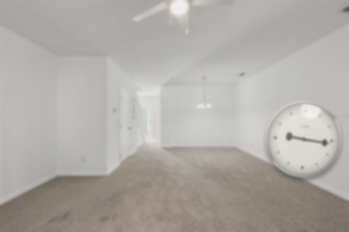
9:16
